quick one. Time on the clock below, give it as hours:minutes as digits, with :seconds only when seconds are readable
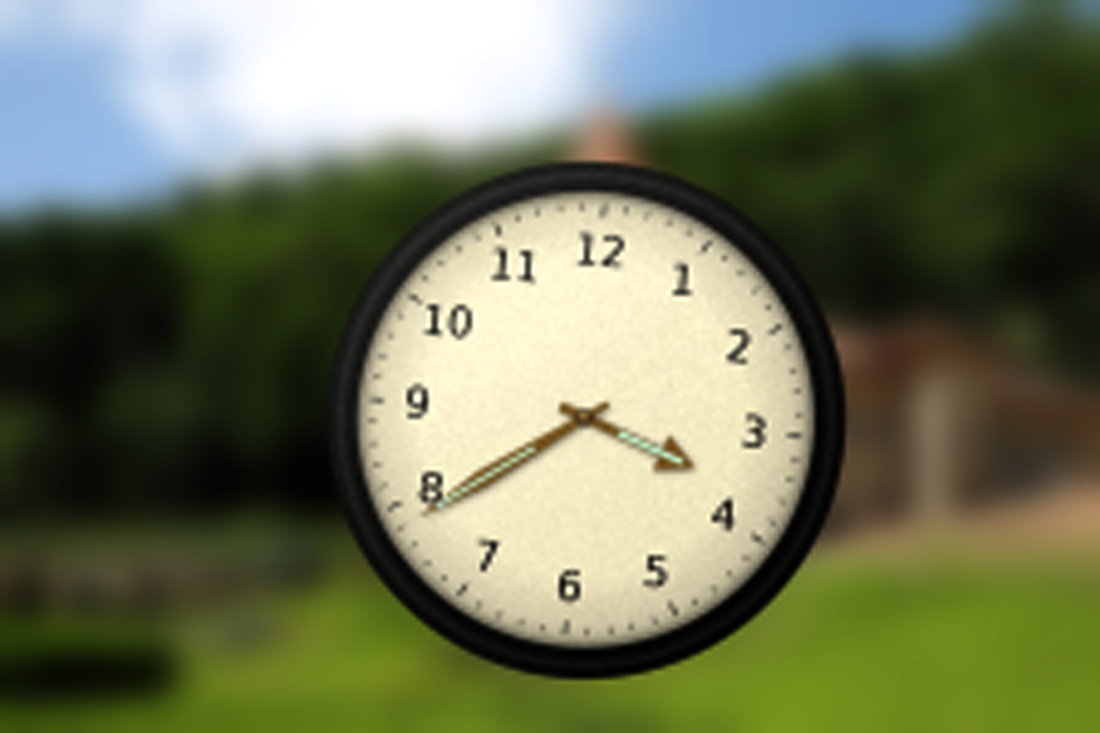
3:39
